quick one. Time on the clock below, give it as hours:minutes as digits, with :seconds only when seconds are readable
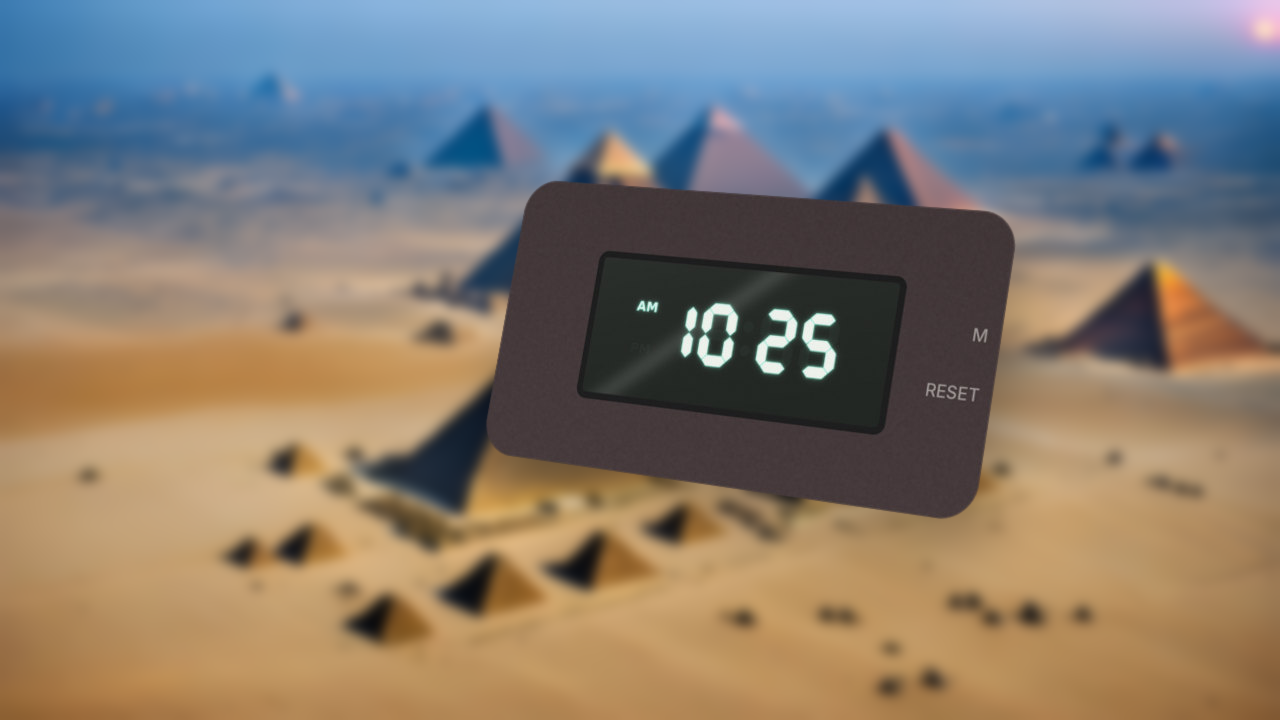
10:25
